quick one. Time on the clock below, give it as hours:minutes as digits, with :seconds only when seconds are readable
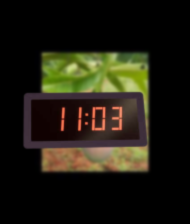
11:03
